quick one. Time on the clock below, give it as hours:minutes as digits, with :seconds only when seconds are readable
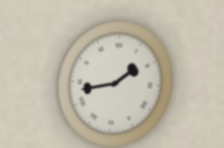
1:43
